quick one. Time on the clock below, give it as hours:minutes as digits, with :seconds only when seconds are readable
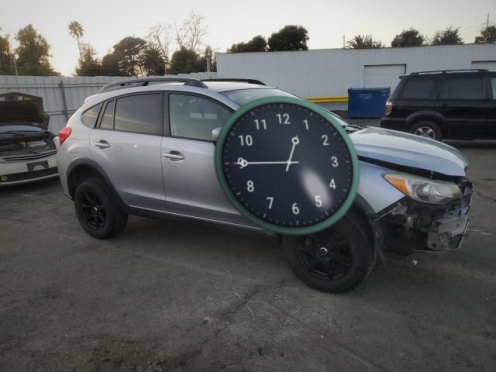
12:45
